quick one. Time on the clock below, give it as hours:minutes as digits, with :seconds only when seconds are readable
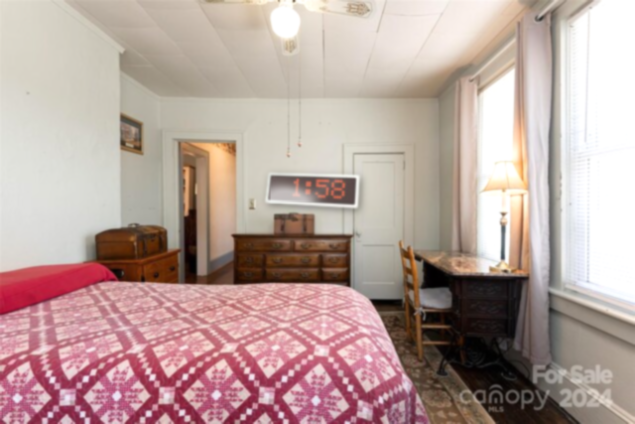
1:58
